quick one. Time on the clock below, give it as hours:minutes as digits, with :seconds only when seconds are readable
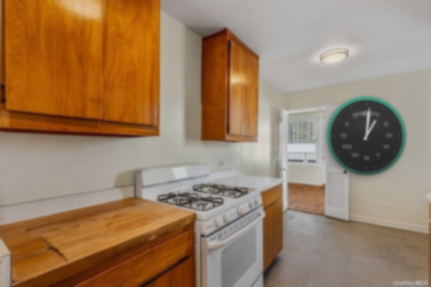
1:01
